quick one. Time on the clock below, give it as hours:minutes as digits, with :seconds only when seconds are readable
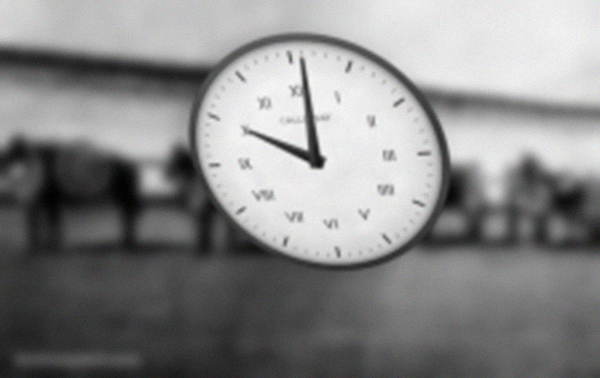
10:01
